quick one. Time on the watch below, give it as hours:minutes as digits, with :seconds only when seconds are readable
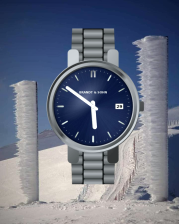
5:51
